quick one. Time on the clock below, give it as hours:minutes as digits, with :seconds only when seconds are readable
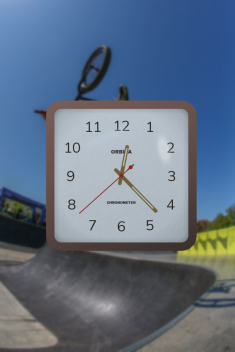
12:22:38
